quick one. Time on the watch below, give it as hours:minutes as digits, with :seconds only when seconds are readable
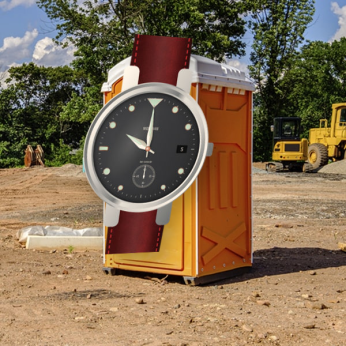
10:00
